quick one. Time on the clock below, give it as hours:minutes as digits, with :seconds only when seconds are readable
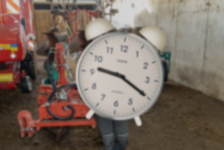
9:20
